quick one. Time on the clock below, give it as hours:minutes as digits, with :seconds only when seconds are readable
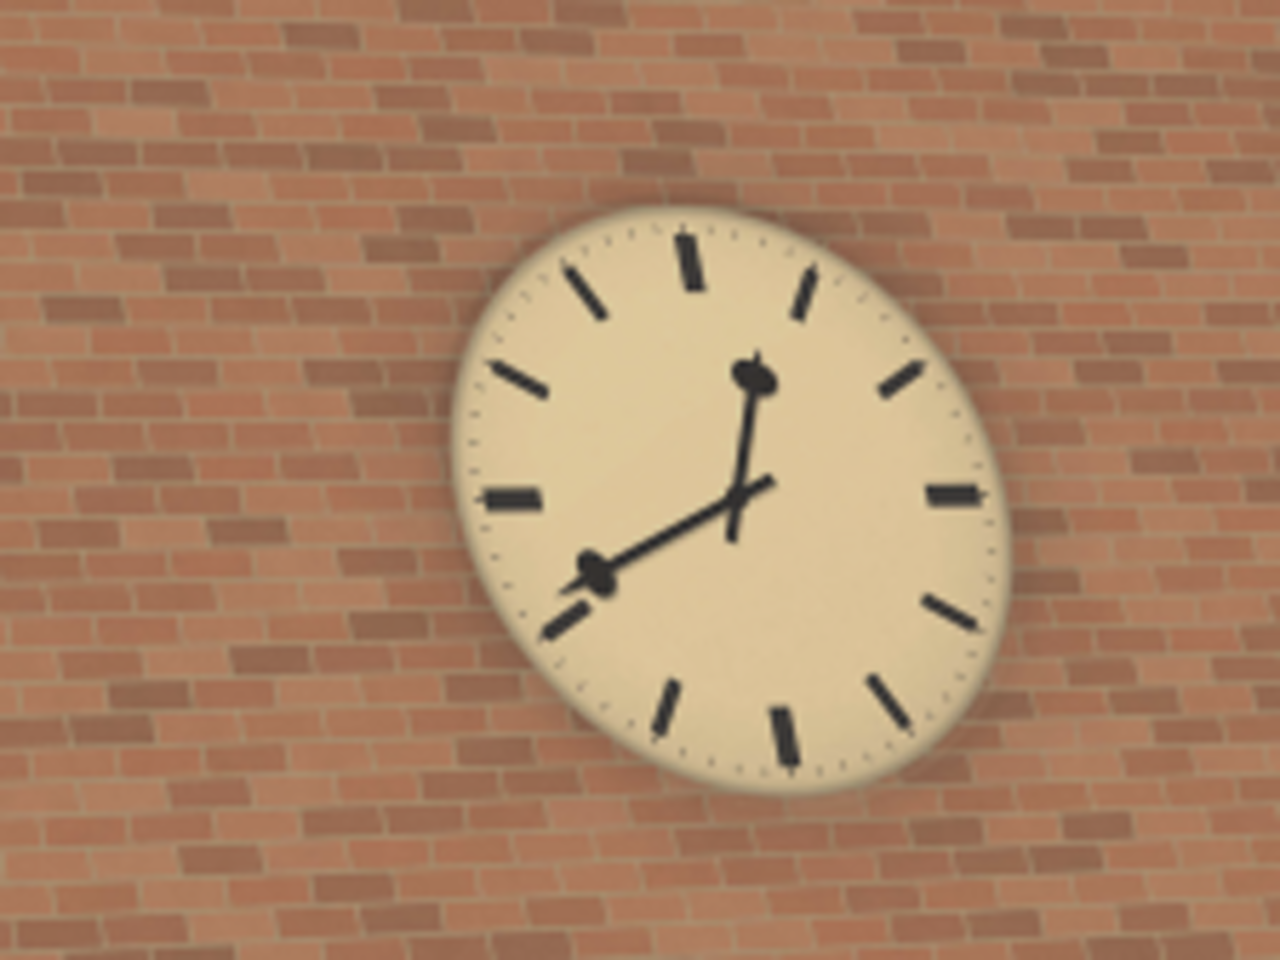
12:41
